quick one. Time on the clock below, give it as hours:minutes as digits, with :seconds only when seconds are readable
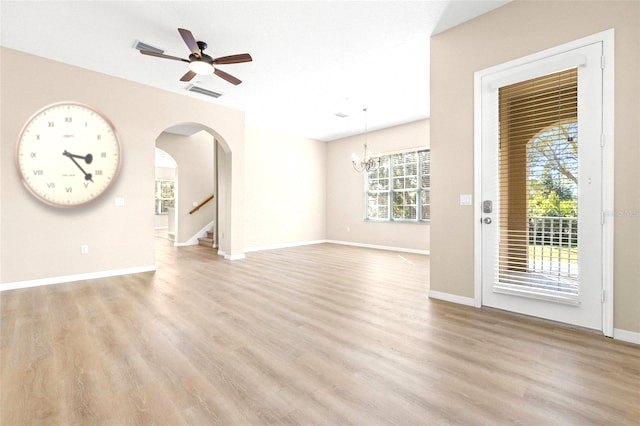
3:23
